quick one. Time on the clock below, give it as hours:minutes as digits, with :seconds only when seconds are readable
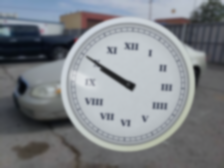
9:50
